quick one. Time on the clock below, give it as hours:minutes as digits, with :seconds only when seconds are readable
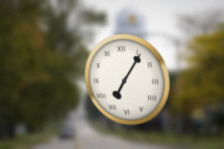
7:06
